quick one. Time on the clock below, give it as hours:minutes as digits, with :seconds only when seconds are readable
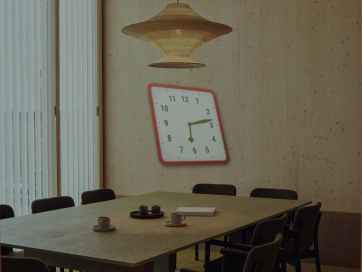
6:13
